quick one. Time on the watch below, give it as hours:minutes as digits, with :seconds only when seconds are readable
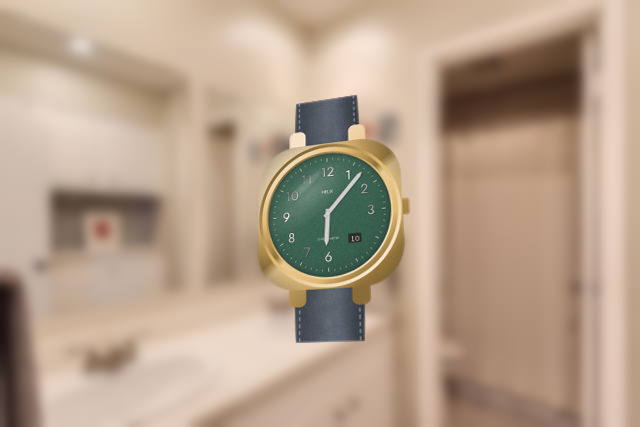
6:07
